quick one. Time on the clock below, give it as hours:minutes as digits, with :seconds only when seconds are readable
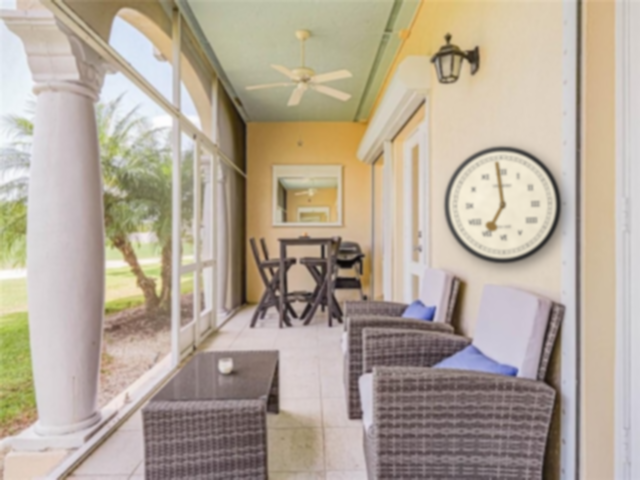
6:59
